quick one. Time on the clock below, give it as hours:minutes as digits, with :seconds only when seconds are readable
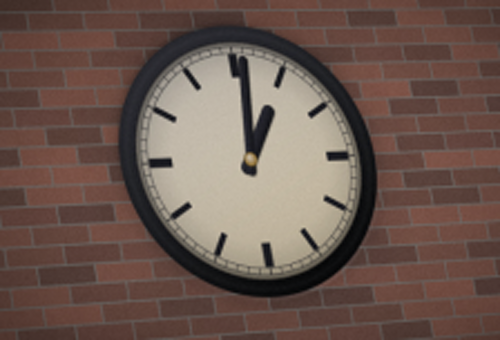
1:01
